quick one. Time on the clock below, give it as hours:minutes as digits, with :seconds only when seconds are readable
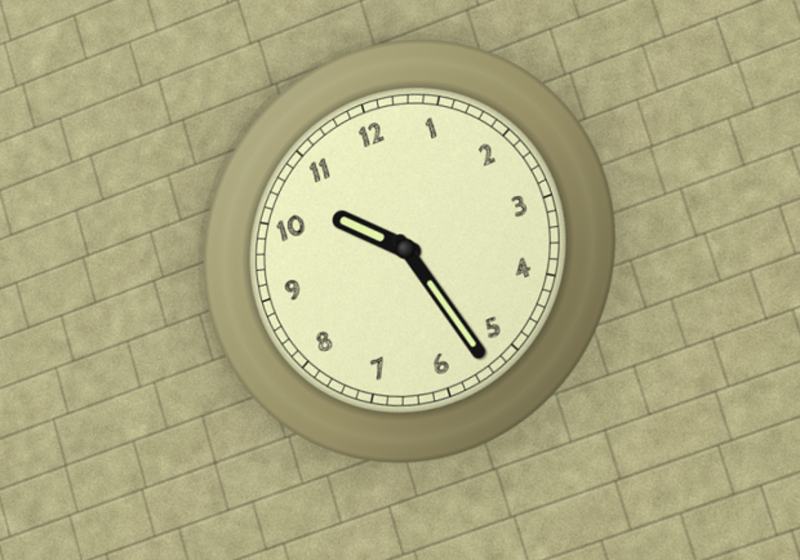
10:27
